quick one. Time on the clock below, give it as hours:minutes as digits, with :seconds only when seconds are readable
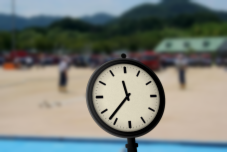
11:37
